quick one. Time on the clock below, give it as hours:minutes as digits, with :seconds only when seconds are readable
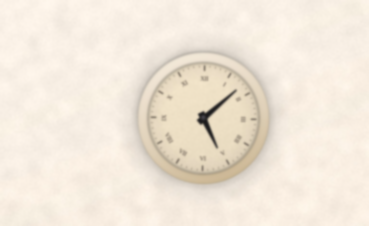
5:08
